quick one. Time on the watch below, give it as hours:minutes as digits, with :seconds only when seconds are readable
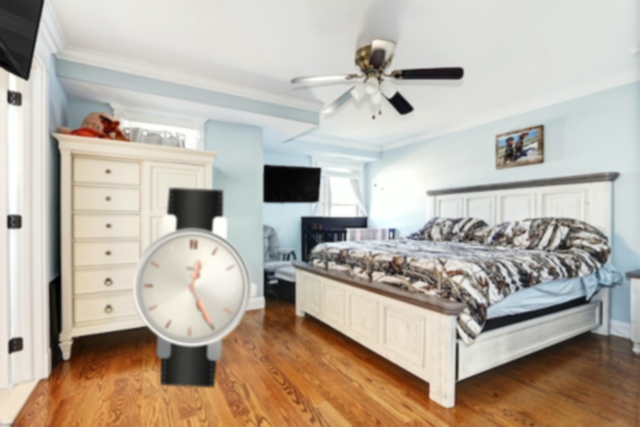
12:25
